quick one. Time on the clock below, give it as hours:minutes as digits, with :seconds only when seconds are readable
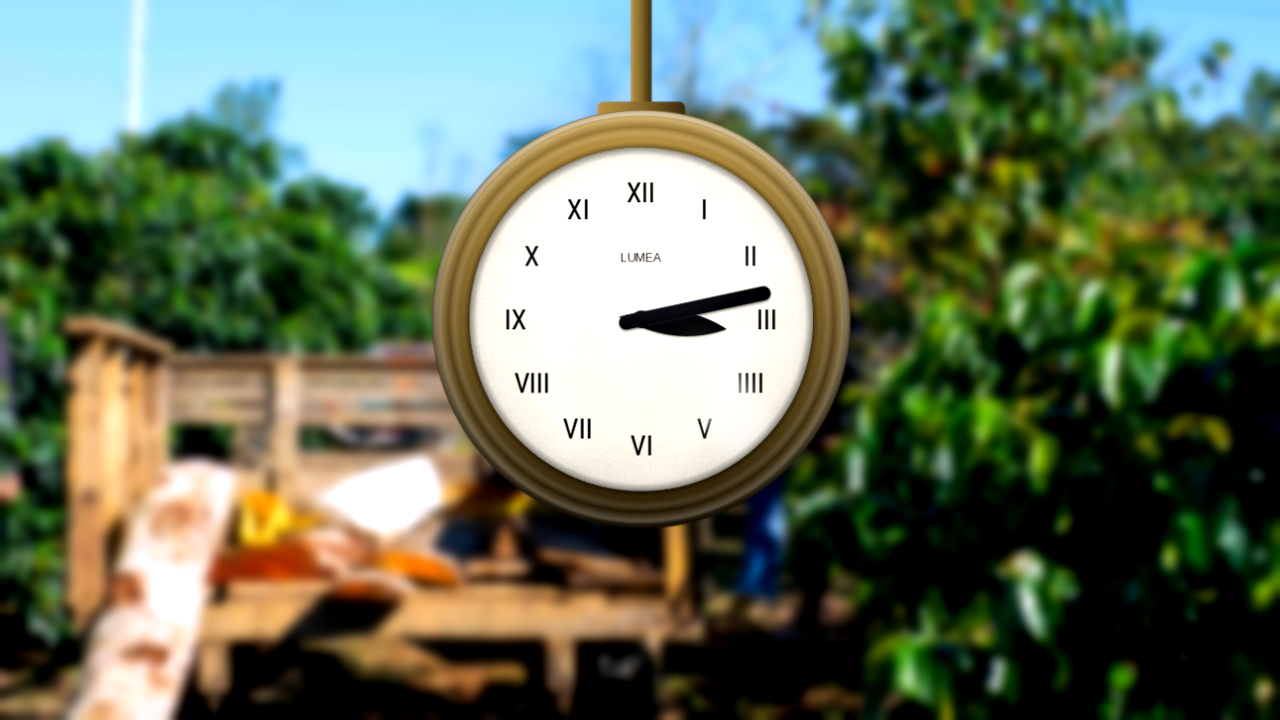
3:13
